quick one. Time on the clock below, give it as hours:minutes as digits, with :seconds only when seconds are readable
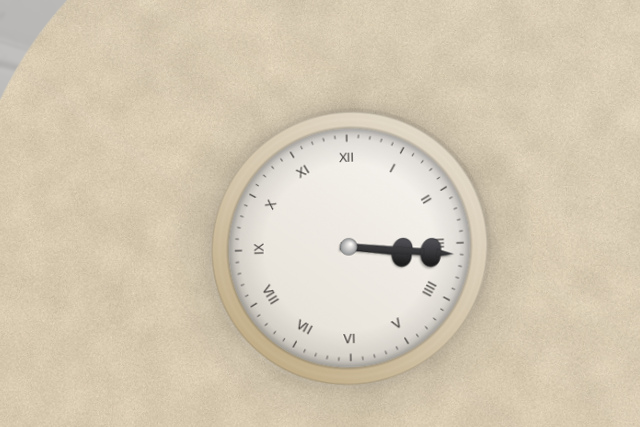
3:16
